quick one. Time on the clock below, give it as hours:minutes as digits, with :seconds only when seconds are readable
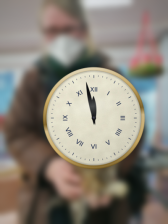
11:58
